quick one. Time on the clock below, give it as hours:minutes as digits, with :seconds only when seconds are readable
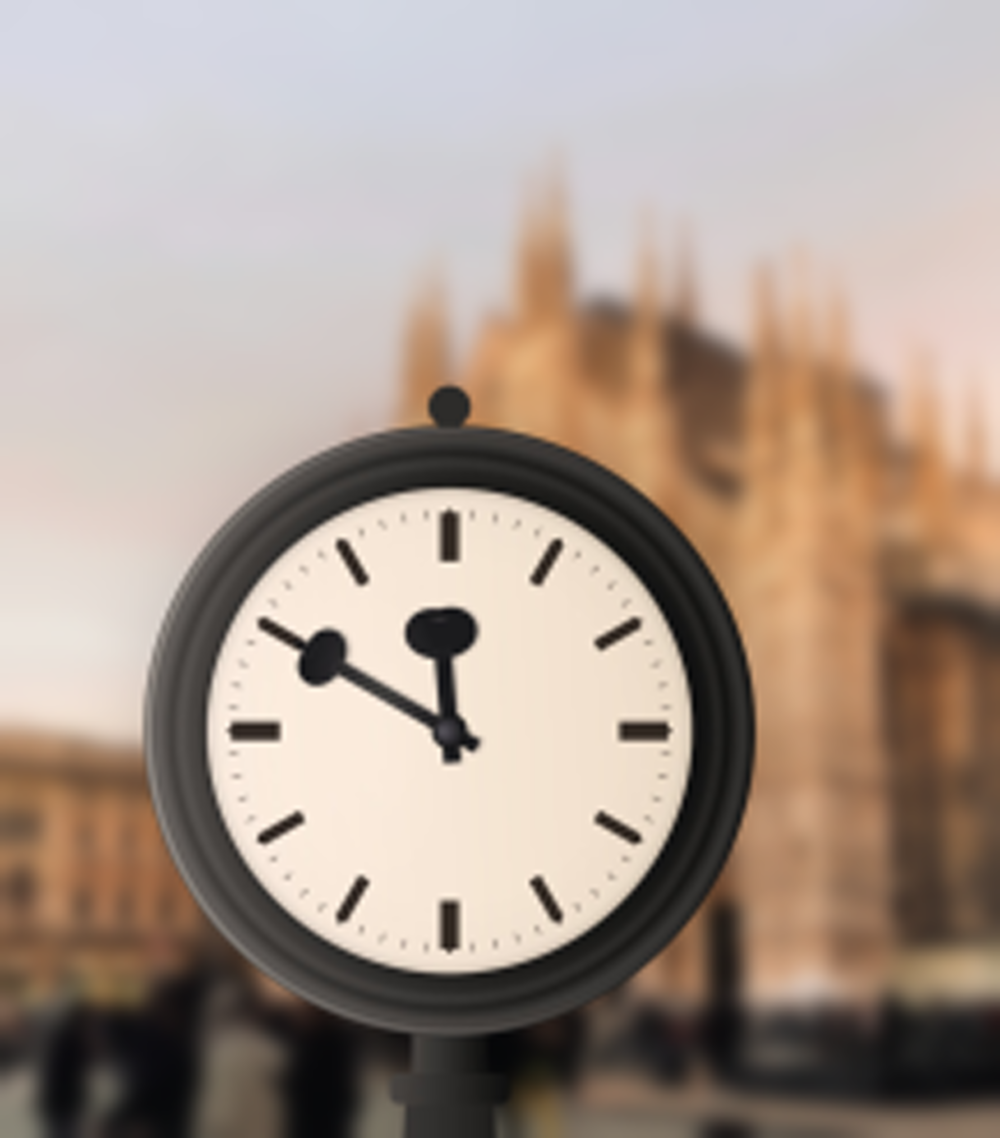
11:50
